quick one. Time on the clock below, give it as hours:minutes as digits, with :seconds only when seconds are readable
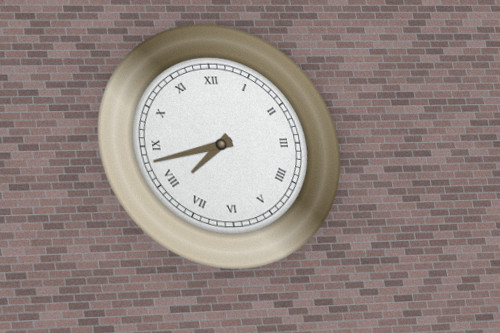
7:43
